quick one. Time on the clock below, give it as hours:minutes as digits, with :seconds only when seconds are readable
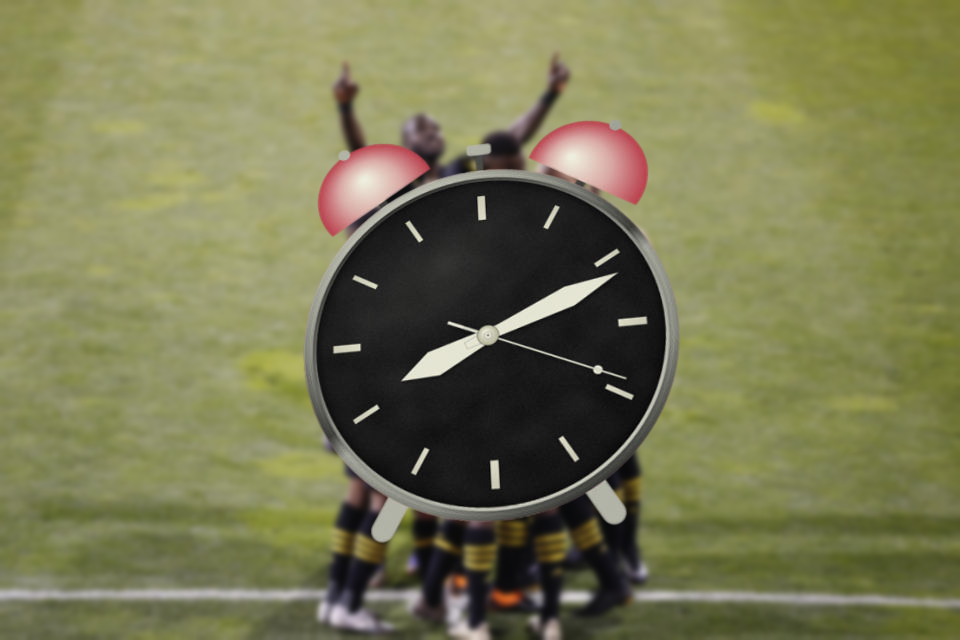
8:11:19
